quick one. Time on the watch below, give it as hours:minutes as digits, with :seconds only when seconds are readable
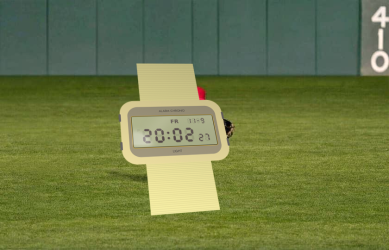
20:02:27
